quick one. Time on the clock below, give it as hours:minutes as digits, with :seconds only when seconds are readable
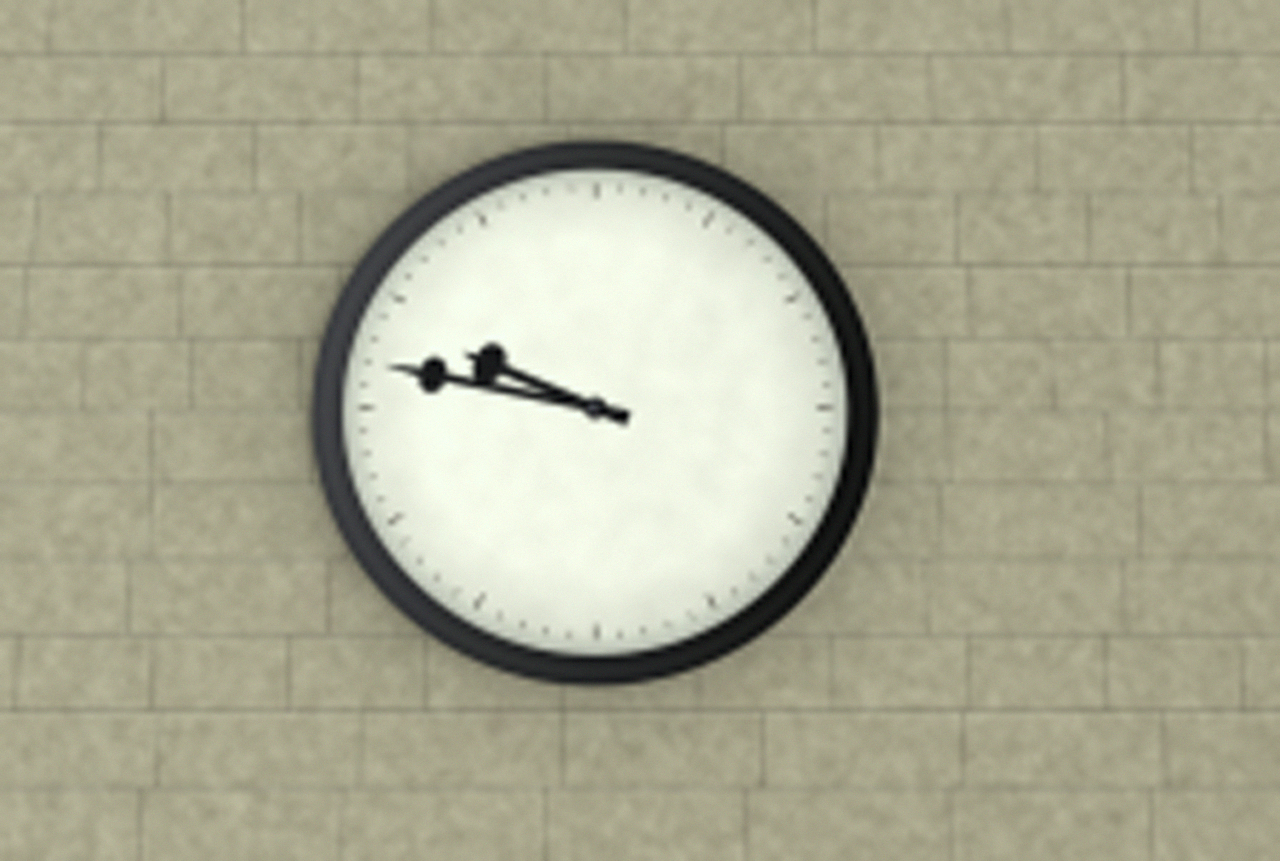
9:47
